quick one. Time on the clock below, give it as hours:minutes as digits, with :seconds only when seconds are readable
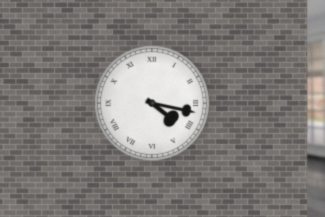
4:17
